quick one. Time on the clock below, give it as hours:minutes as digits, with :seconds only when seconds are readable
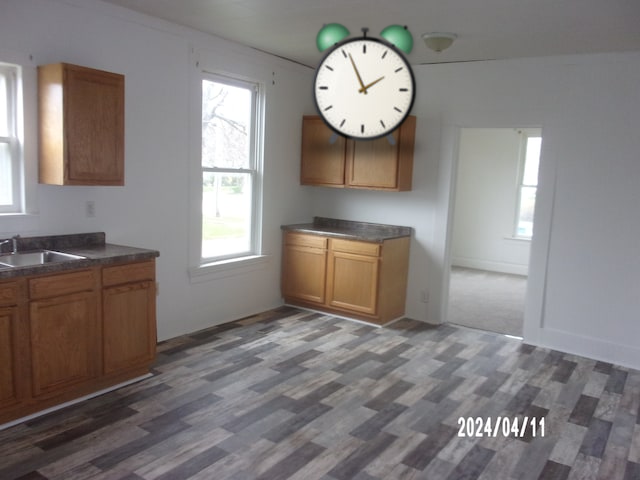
1:56
